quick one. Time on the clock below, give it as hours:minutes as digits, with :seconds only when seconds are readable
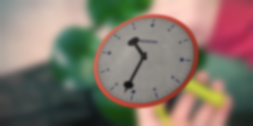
10:32
